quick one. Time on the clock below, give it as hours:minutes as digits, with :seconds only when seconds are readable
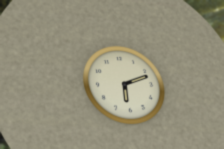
6:12
